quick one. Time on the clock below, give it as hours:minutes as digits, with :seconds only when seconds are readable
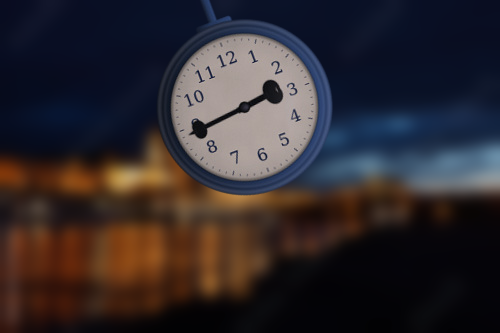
2:44
